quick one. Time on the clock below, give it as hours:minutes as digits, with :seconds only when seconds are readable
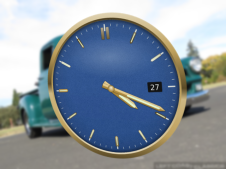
4:19
